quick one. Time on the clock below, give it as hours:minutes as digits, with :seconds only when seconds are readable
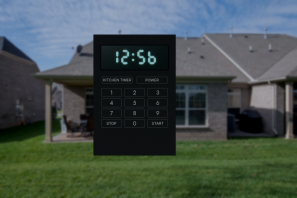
12:56
